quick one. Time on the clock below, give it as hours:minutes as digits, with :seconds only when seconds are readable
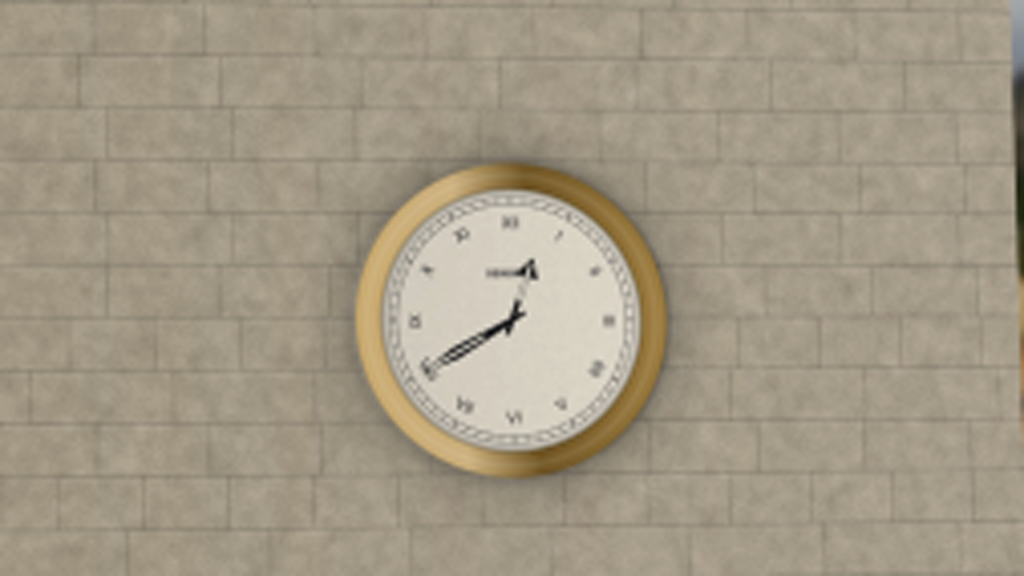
12:40
